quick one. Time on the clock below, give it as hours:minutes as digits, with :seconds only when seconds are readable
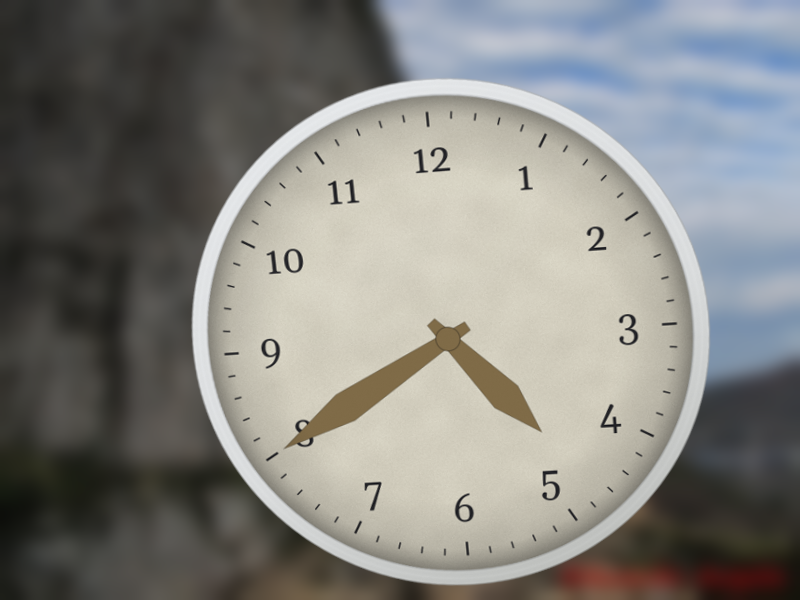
4:40
